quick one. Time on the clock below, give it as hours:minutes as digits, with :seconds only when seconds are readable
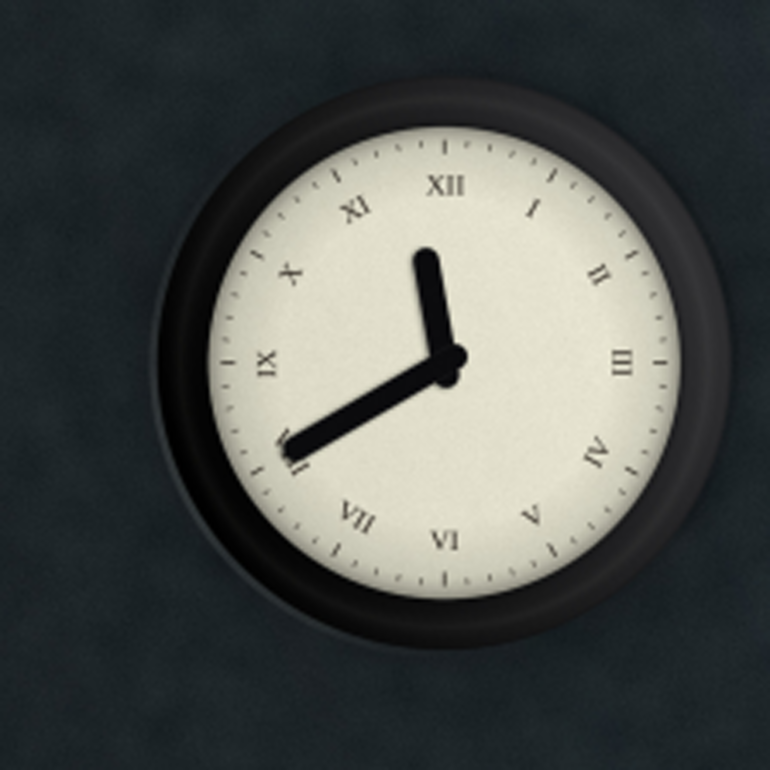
11:40
